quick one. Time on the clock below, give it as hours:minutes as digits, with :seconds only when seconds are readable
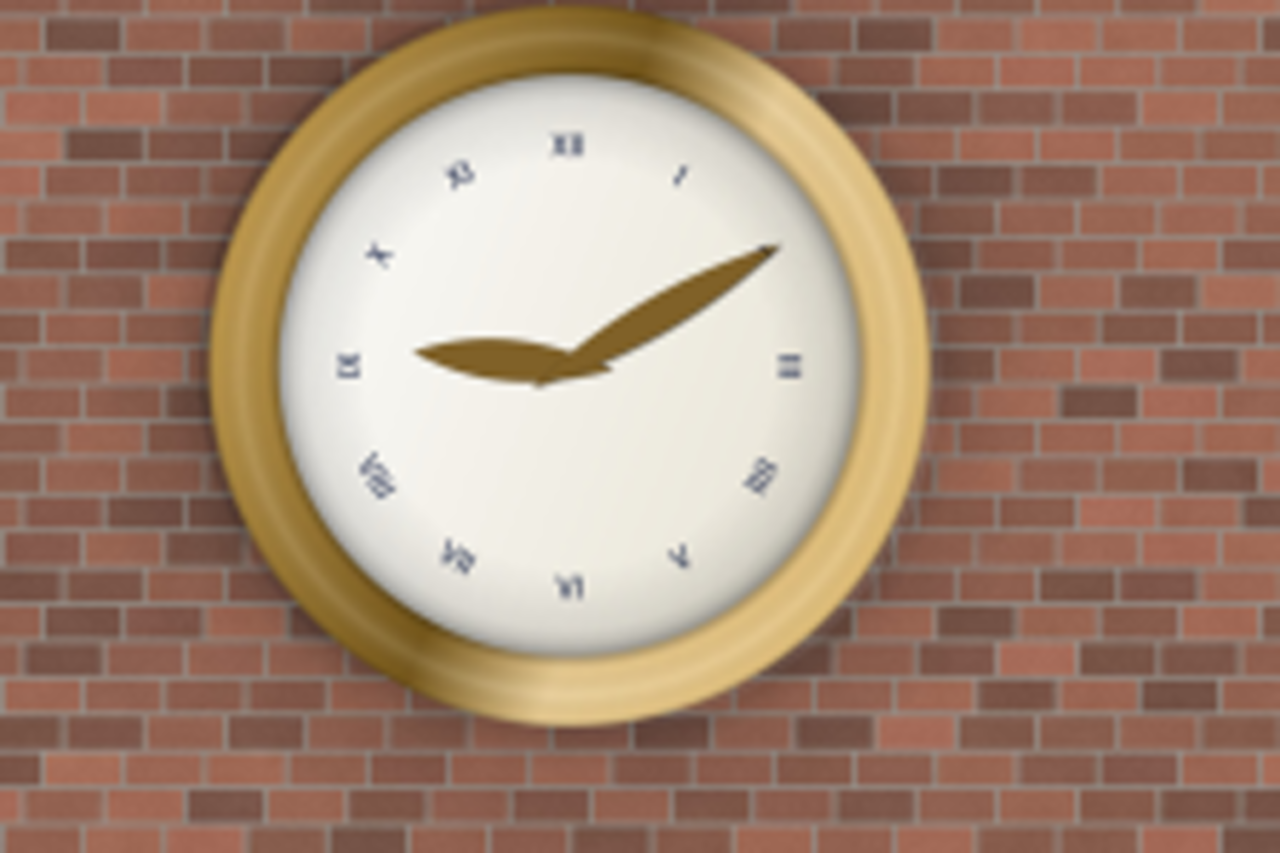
9:10
